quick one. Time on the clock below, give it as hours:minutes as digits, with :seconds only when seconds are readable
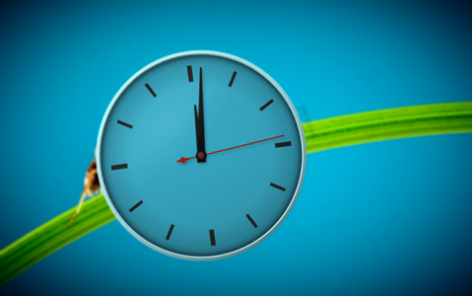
12:01:14
